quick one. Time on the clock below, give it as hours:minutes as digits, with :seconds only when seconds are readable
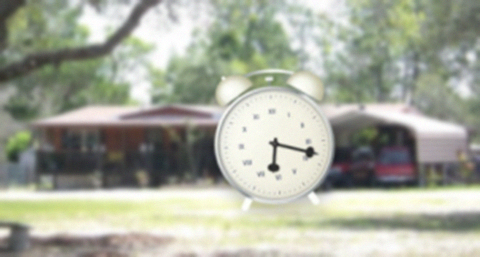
6:18
